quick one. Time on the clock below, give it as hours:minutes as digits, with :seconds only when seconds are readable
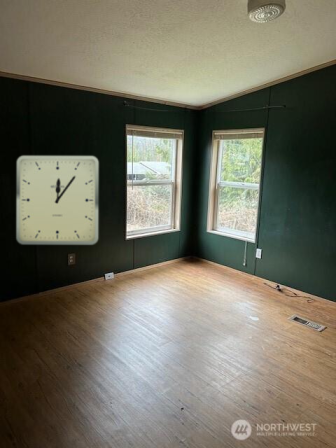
12:06
